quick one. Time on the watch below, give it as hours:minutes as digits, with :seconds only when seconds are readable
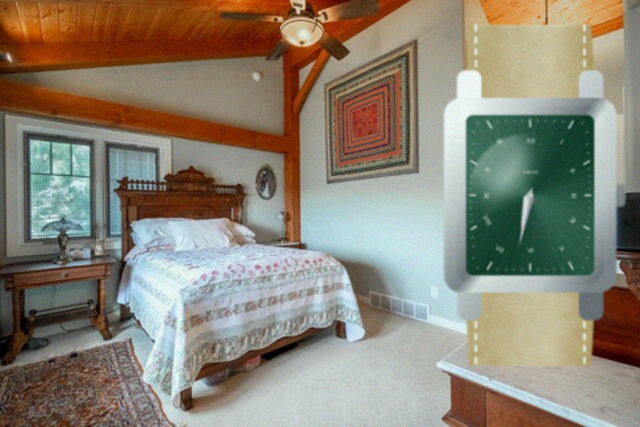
6:32
